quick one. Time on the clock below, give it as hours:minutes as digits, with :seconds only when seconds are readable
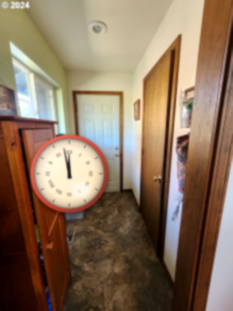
11:58
